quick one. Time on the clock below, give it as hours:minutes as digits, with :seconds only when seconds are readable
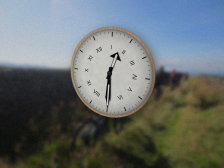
1:35
